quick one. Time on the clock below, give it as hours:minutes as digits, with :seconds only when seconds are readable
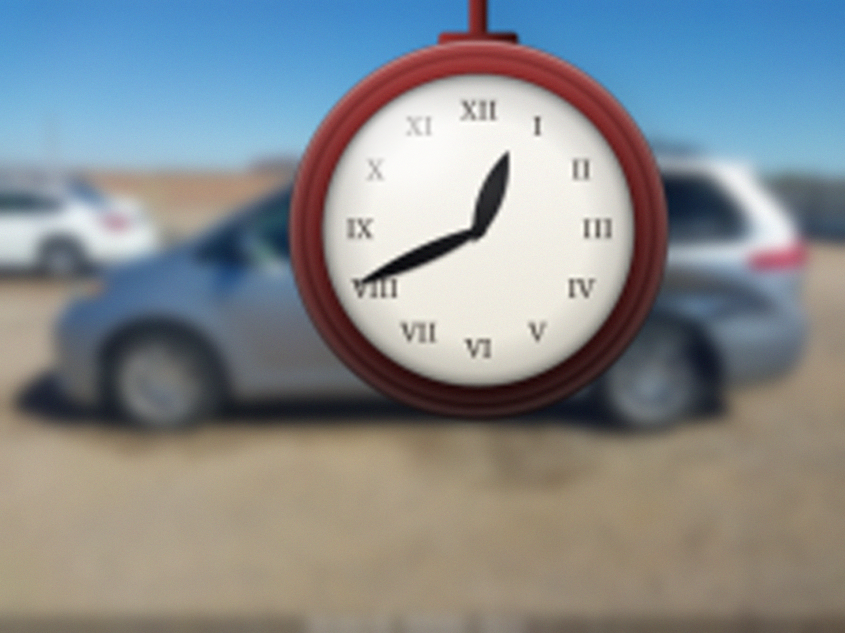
12:41
